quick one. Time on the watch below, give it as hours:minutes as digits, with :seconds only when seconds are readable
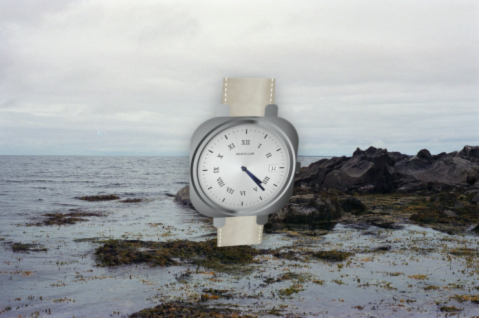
4:23
